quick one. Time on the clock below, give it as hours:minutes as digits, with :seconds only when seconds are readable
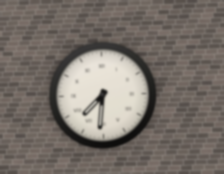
7:31
